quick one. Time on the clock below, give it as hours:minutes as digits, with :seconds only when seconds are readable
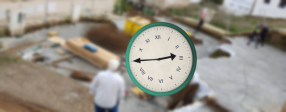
2:45
